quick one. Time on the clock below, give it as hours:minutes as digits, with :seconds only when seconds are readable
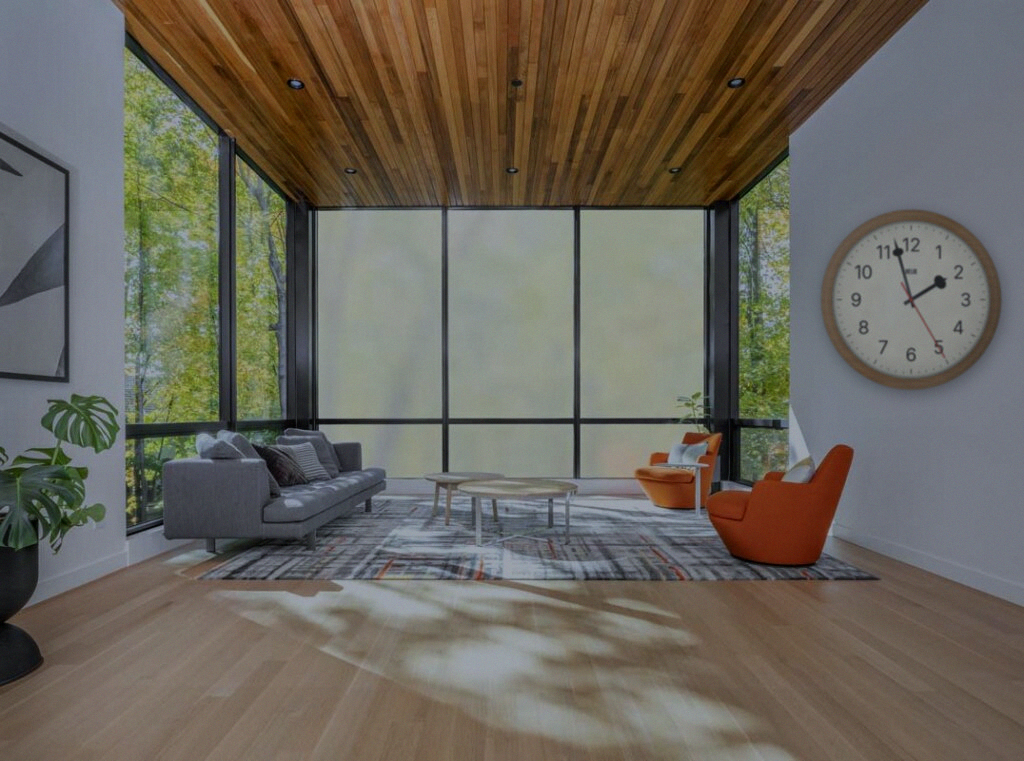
1:57:25
